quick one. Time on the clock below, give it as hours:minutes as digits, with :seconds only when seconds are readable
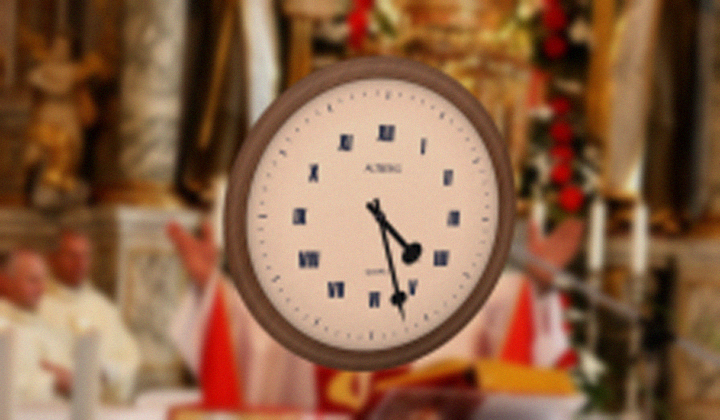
4:27
